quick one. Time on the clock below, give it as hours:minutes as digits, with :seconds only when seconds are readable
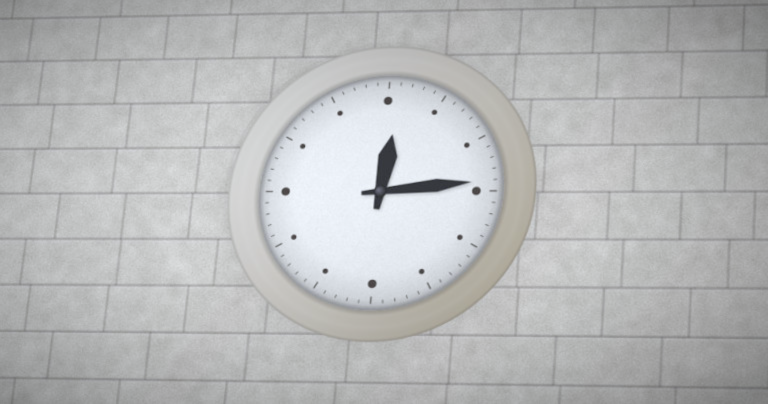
12:14
